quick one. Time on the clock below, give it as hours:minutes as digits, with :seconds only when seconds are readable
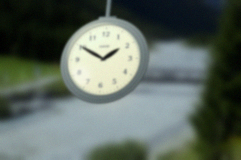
1:50
